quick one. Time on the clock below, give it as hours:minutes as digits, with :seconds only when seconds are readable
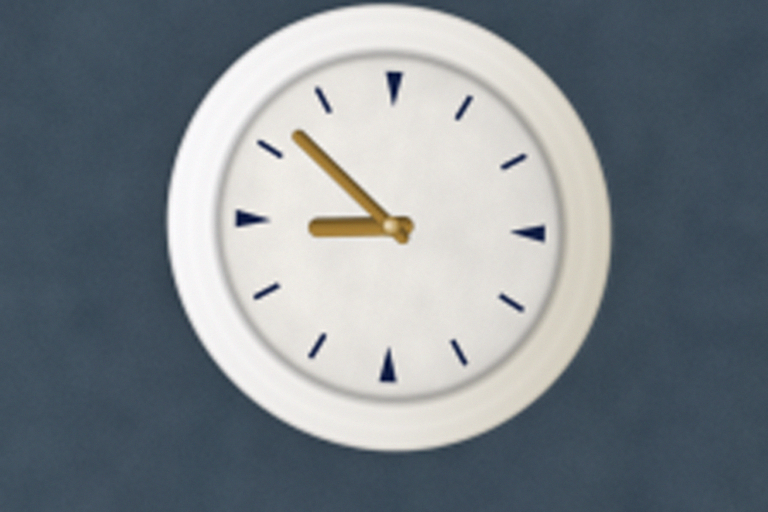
8:52
